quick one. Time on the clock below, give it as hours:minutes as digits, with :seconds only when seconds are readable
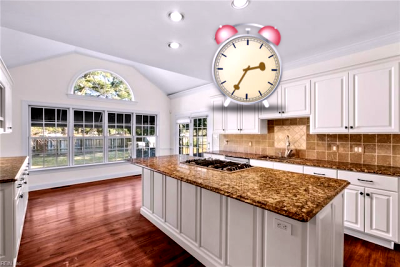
2:35
